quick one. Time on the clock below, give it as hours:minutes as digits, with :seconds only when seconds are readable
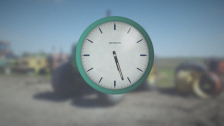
5:27
